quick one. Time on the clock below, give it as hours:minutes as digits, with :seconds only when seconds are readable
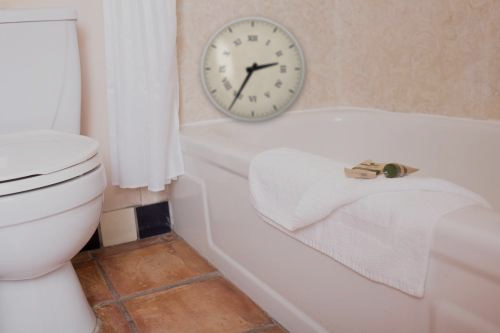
2:35
